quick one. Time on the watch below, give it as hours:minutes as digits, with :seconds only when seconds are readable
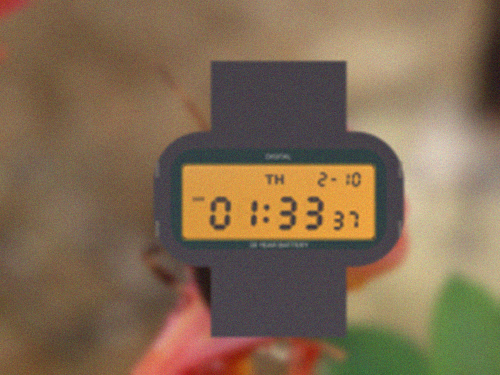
1:33:37
